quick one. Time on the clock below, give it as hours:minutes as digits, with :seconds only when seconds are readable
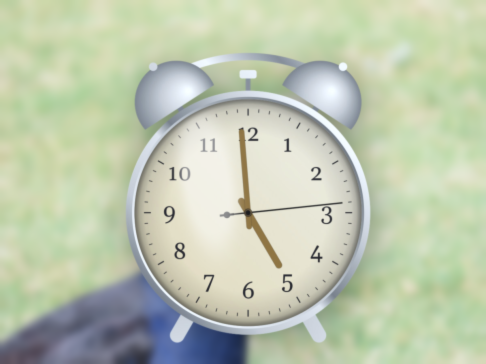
4:59:14
